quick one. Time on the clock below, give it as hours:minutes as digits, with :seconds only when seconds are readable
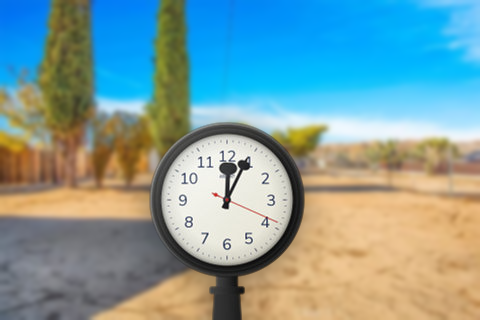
12:04:19
